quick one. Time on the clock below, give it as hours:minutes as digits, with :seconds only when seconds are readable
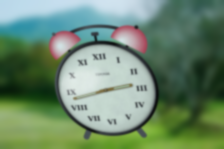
2:43
